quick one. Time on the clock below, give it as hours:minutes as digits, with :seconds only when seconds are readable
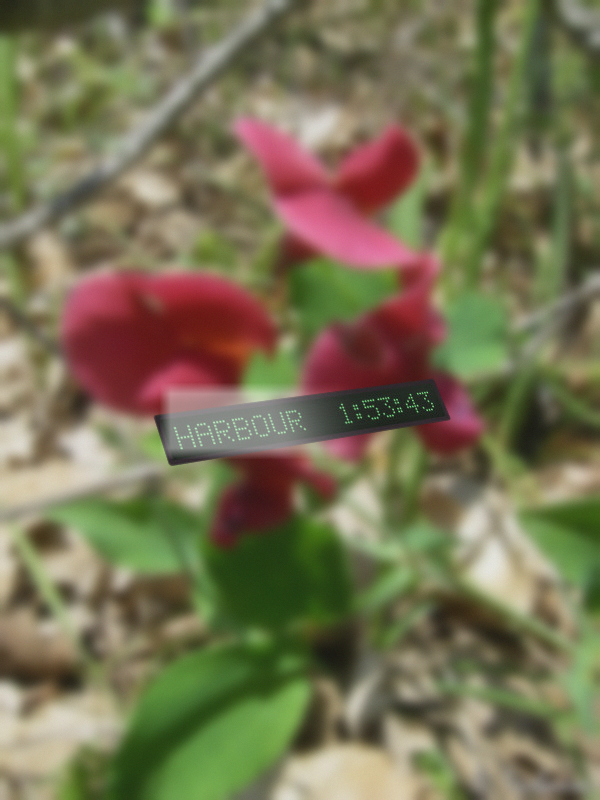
1:53:43
